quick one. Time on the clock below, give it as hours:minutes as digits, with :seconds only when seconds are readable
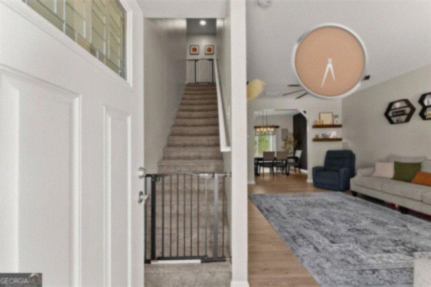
5:33
